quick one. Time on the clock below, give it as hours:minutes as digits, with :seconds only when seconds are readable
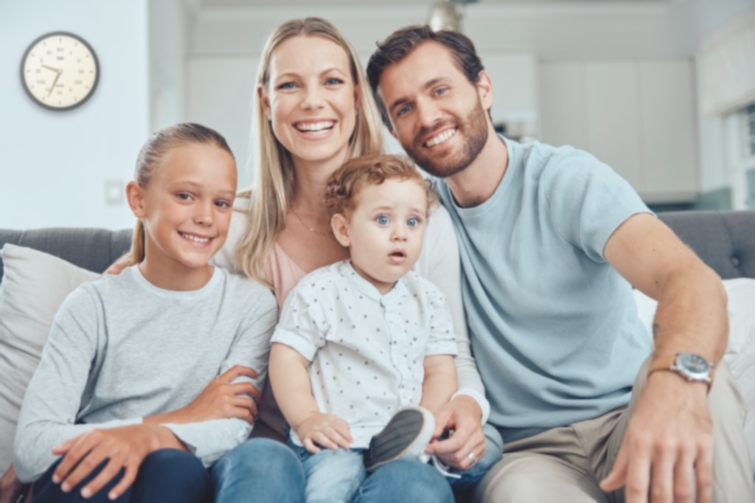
9:34
